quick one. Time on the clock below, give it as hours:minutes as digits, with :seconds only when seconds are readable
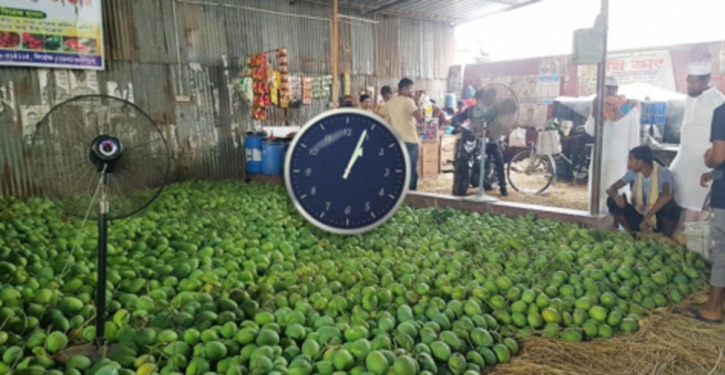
1:04
